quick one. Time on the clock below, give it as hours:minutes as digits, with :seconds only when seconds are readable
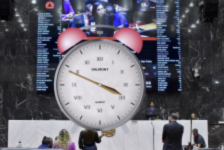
3:49
